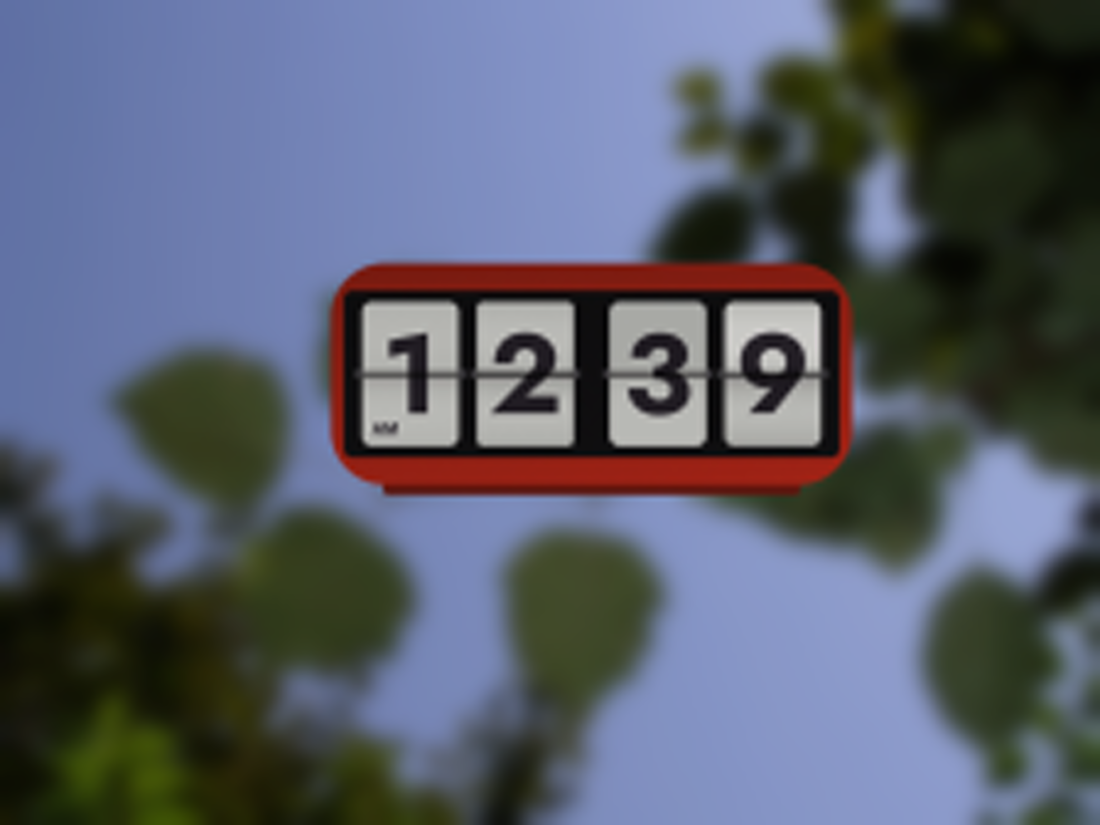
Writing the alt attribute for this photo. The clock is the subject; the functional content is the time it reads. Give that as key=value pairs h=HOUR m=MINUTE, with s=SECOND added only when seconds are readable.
h=12 m=39
